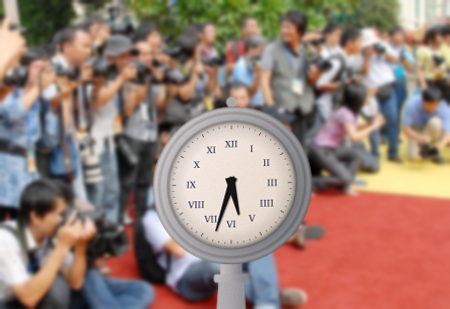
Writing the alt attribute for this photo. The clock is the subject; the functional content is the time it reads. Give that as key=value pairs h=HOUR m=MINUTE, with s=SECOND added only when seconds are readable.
h=5 m=33
